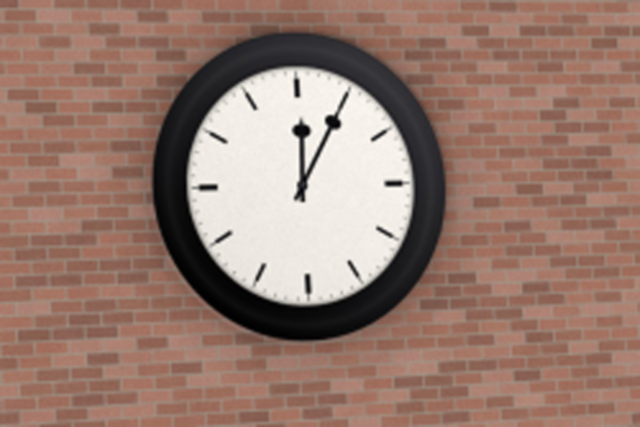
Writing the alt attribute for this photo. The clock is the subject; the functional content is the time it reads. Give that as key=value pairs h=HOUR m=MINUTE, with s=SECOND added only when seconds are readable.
h=12 m=5
